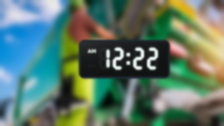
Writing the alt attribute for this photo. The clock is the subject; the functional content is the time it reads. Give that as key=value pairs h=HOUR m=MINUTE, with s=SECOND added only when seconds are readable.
h=12 m=22
